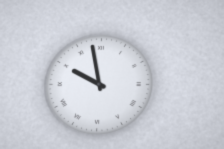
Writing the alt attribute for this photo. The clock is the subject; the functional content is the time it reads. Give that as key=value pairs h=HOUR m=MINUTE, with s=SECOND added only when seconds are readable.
h=9 m=58
